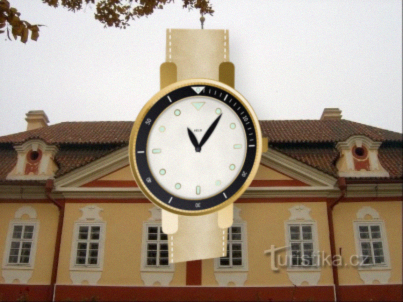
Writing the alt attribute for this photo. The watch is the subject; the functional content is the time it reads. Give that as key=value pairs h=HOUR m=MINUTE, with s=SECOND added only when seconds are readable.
h=11 m=6
